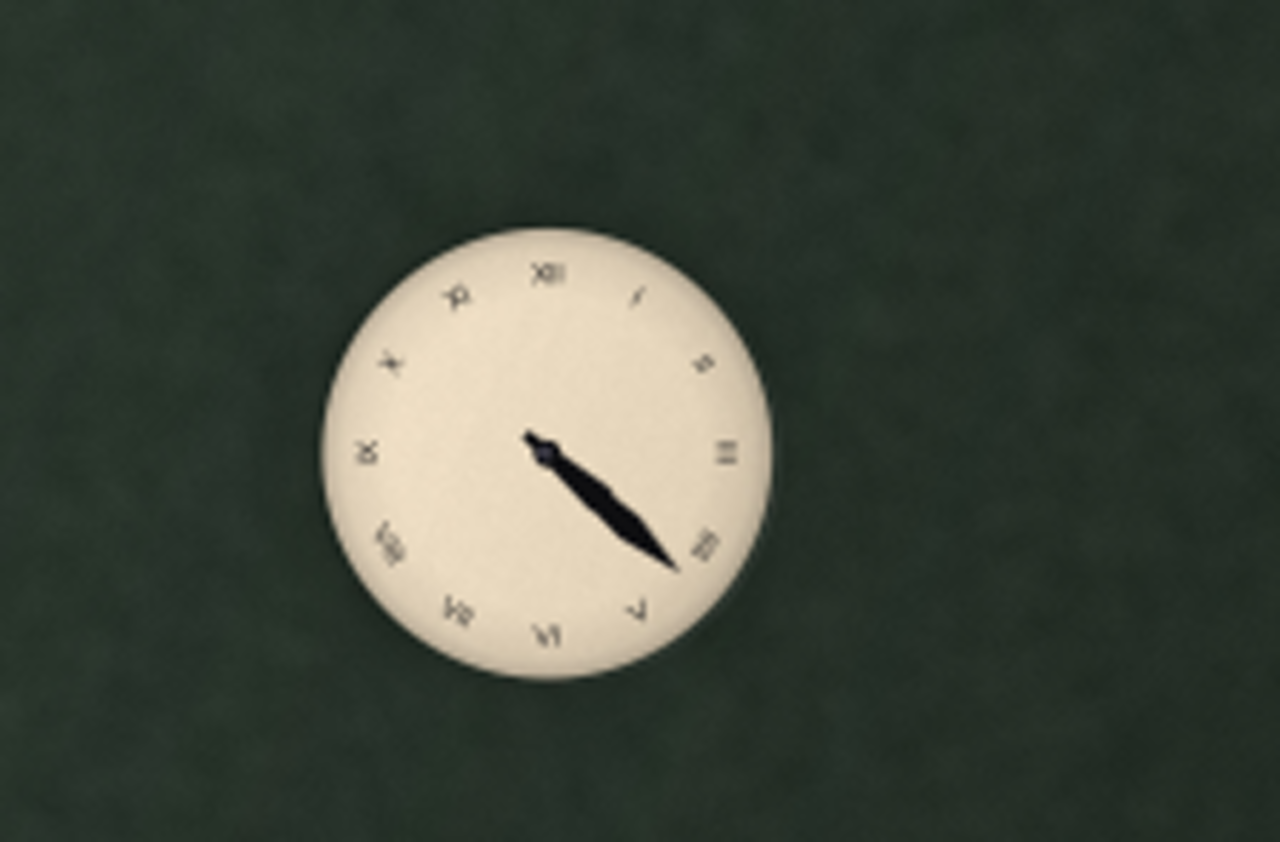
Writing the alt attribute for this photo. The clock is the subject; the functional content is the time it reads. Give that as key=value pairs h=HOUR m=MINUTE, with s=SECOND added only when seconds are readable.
h=4 m=22
